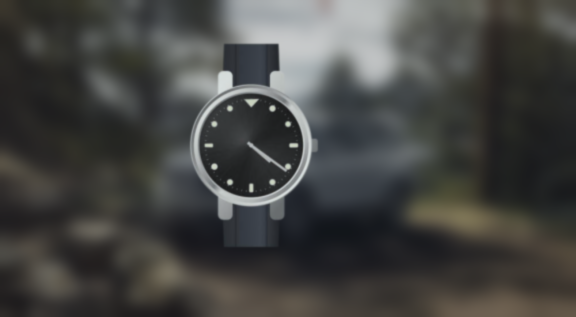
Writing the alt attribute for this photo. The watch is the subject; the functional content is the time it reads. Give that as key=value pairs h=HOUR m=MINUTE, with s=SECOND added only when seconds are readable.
h=4 m=21
